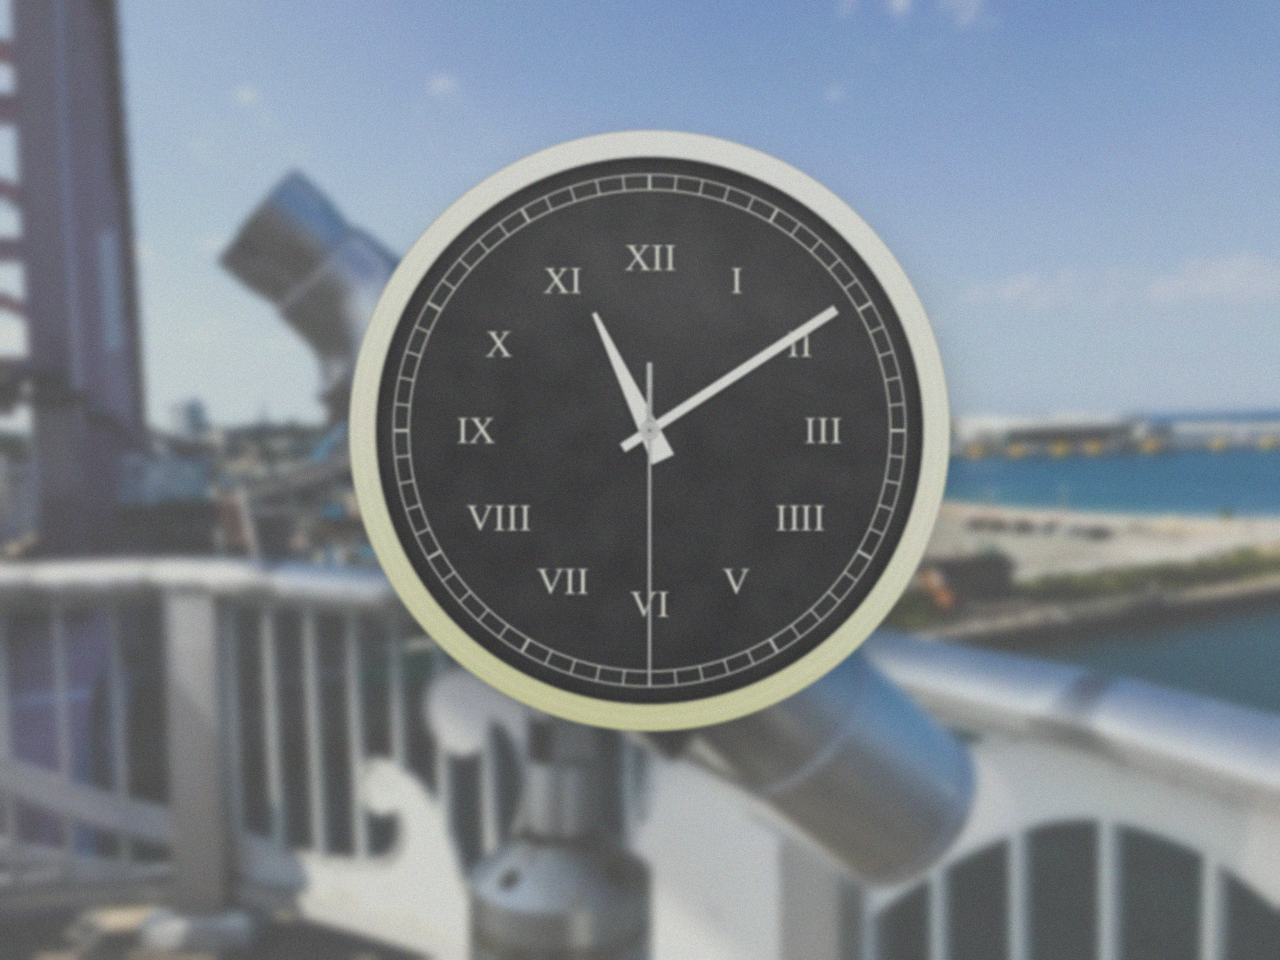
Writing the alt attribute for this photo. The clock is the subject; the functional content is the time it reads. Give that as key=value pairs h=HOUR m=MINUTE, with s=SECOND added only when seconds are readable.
h=11 m=9 s=30
